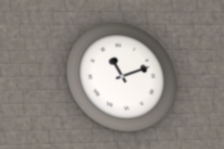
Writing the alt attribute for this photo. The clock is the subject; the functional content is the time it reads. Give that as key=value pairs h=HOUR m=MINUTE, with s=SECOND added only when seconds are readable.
h=11 m=12
